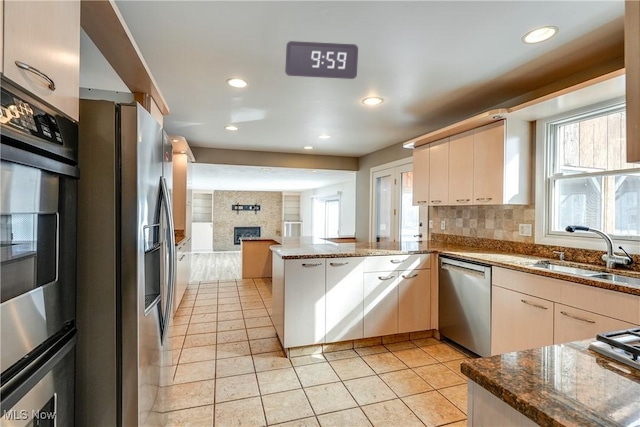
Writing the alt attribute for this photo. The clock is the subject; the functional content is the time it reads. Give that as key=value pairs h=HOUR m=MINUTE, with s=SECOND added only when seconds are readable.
h=9 m=59
